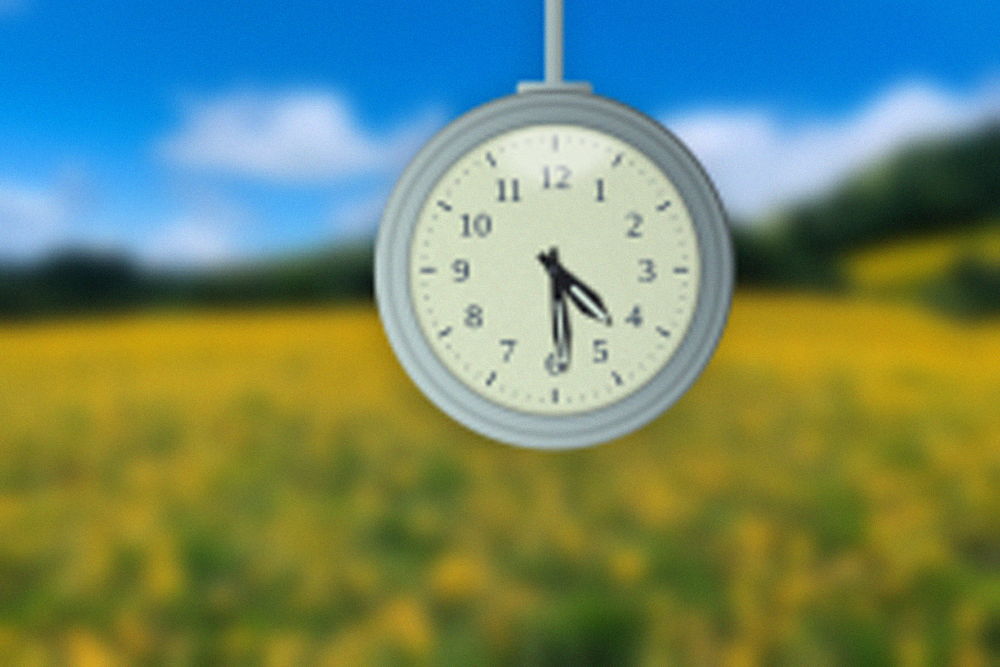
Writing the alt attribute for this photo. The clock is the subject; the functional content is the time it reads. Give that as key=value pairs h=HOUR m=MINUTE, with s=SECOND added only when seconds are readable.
h=4 m=29
